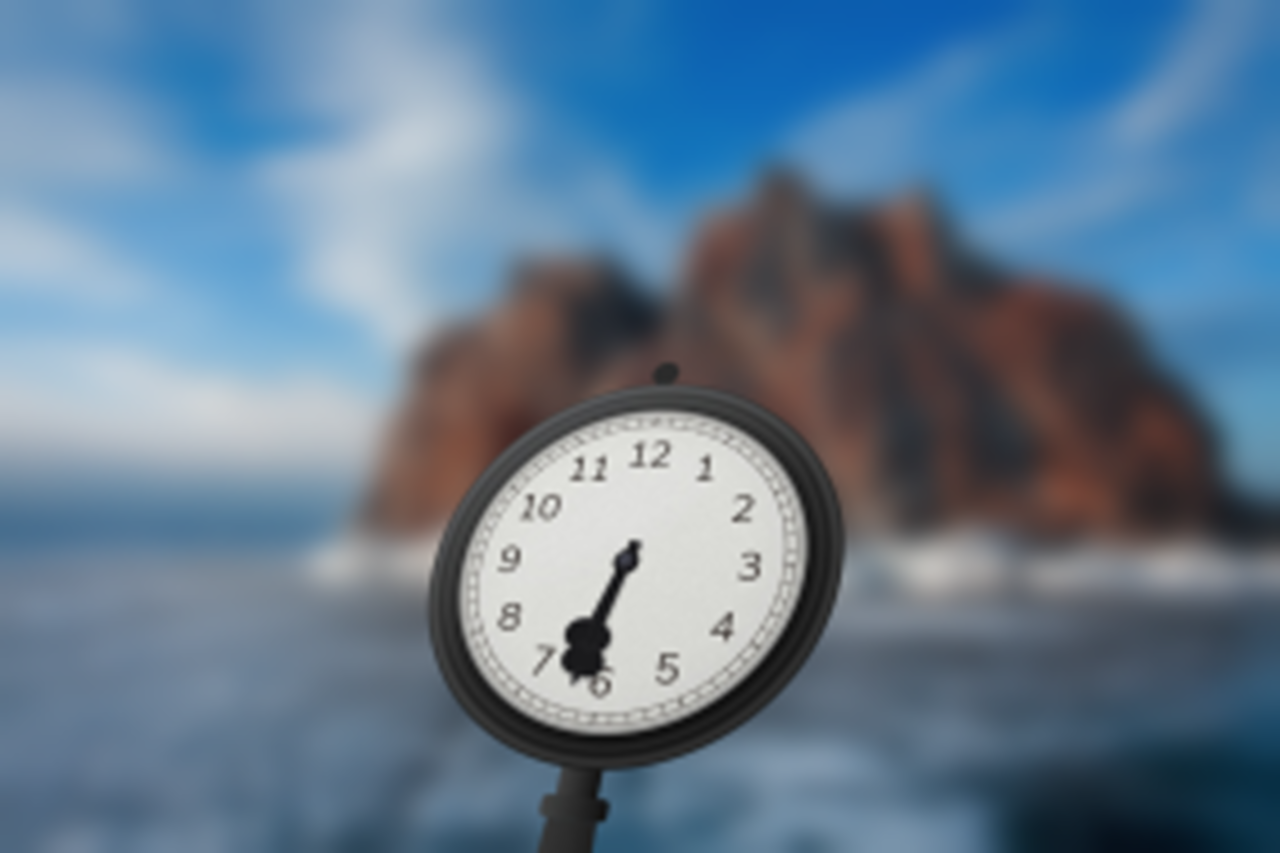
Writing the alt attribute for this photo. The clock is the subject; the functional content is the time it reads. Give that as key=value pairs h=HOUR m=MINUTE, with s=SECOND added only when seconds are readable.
h=6 m=32
